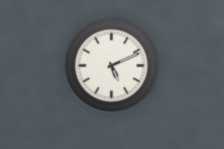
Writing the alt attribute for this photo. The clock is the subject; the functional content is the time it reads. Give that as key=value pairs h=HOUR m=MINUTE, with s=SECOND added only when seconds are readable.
h=5 m=11
